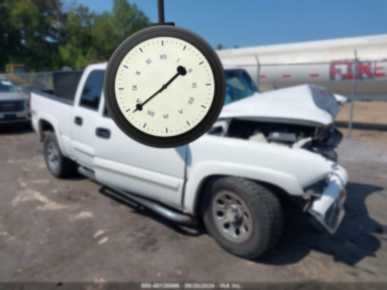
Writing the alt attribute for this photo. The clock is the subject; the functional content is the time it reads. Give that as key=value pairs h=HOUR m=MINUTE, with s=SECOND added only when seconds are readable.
h=1 m=39
